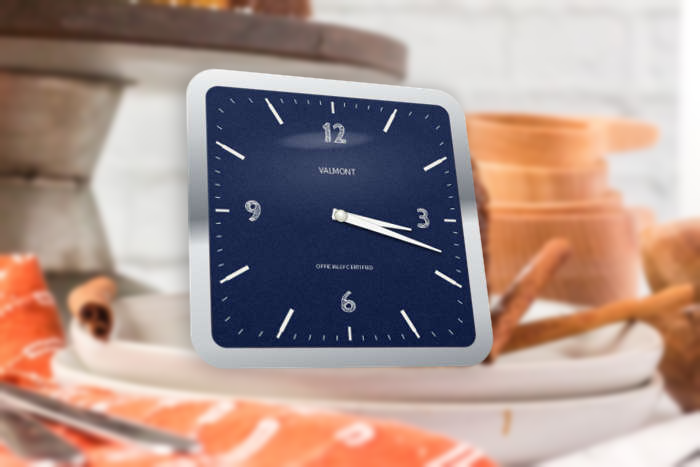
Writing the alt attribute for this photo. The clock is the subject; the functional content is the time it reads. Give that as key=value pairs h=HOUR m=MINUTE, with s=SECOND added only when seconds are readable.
h=3 m=18
